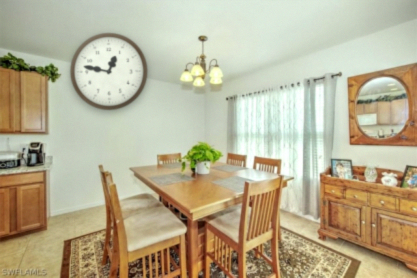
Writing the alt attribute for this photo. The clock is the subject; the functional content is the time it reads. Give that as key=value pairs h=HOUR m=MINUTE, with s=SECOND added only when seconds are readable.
h=12 m=47
